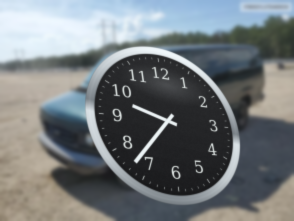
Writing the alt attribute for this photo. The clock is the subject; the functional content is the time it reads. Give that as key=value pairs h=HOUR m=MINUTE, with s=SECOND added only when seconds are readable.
h=9 m=37
